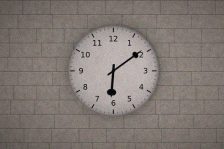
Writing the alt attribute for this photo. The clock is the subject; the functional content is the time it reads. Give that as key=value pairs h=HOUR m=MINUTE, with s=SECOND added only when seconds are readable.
h=6 m=9
